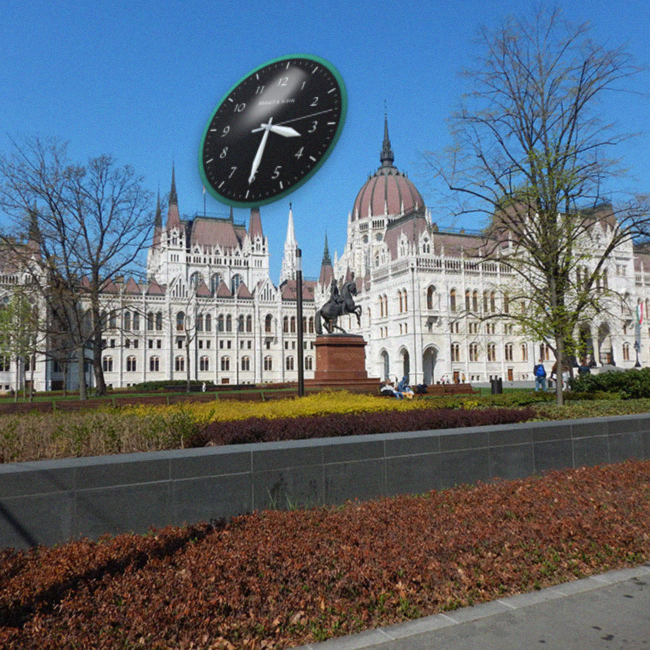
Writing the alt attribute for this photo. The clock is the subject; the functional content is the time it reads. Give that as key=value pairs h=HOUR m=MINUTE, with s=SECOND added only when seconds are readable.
h=3 m=30 s=13
